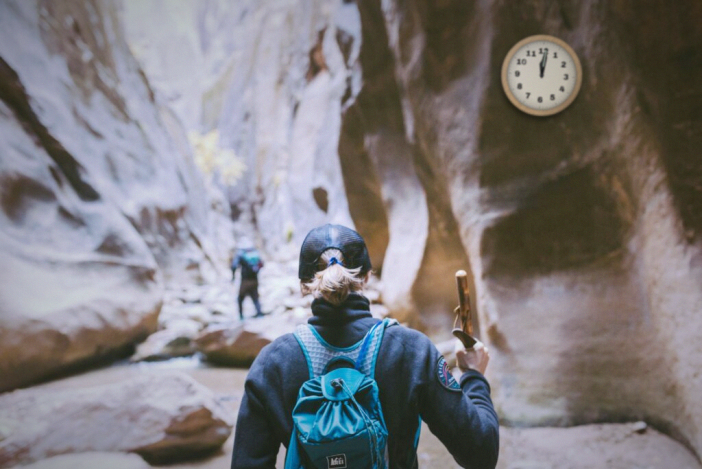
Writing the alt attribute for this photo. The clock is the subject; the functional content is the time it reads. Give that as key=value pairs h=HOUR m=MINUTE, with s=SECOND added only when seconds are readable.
h=12 m=1
